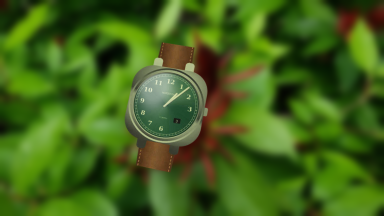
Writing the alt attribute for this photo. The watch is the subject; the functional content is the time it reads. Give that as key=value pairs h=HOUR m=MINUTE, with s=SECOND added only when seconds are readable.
h=1 m=7
